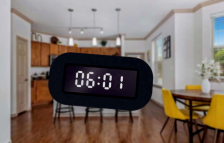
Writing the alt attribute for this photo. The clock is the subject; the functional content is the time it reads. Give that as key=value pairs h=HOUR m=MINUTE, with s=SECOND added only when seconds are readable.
h=6 m=1
